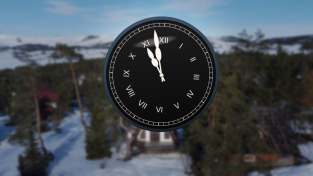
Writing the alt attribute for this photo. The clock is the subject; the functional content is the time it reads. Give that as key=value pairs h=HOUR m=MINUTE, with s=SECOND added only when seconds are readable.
h=10 m=58
